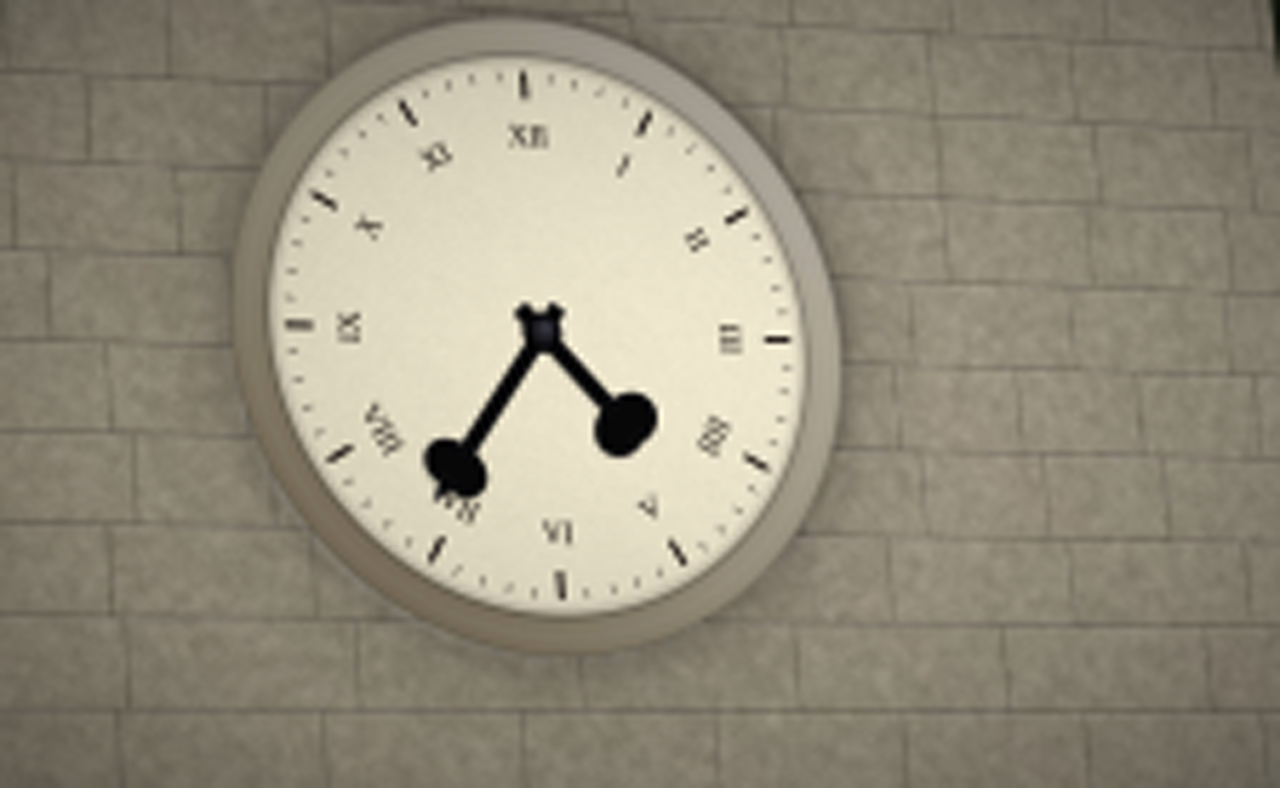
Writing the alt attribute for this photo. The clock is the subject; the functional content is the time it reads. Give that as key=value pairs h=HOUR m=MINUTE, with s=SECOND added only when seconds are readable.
h=4 m=36
